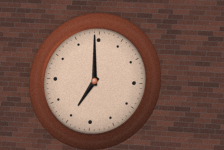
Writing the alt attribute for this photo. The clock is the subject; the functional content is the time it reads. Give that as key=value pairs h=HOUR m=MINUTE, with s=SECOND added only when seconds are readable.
h=6 m=59
